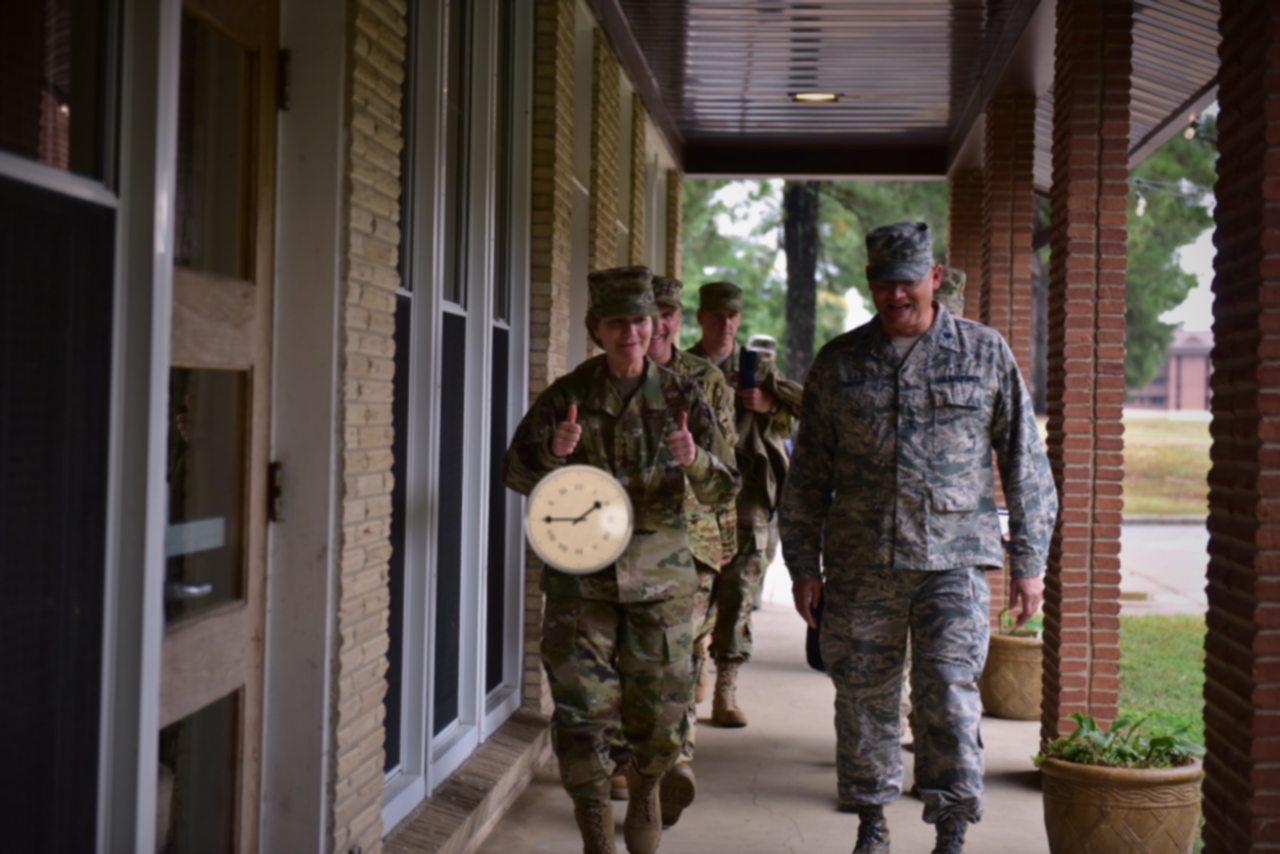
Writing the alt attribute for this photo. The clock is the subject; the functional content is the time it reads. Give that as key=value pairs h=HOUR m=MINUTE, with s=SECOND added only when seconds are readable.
h=1 m=45
